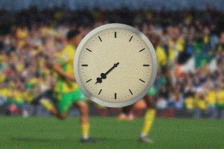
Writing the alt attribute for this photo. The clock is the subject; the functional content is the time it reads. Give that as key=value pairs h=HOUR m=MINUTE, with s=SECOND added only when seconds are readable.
h=7 m=38
